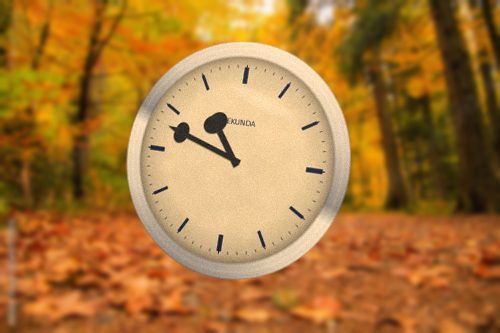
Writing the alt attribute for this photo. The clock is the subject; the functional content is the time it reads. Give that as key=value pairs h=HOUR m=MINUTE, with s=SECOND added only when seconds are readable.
h=10 m=48
